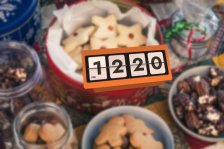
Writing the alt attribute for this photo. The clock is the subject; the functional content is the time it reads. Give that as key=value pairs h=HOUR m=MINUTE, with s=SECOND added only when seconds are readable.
h=12 m=20
